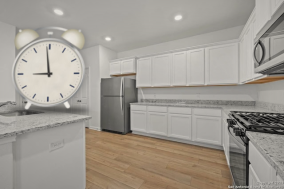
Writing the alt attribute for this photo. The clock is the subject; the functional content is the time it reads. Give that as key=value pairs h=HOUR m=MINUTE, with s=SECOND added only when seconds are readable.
h=8 m=59
